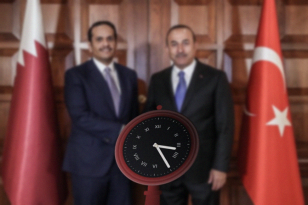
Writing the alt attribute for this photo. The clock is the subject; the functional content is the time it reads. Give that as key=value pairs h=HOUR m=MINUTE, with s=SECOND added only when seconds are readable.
h=3 m=25
